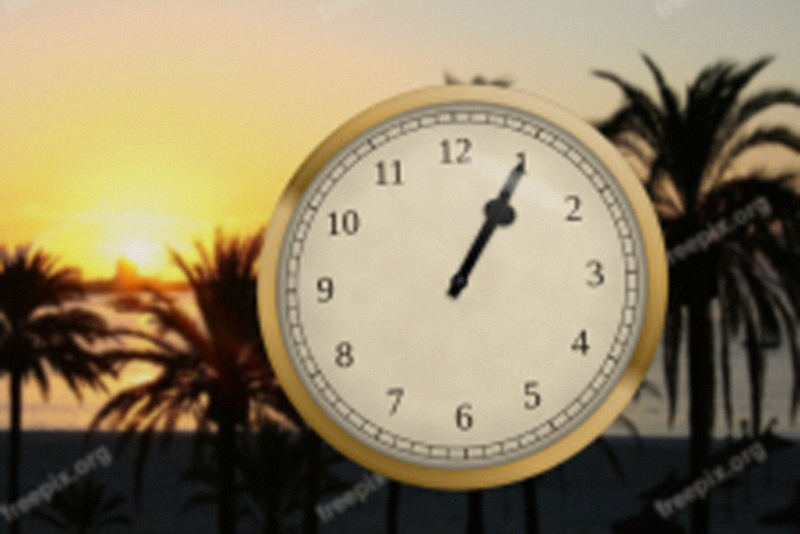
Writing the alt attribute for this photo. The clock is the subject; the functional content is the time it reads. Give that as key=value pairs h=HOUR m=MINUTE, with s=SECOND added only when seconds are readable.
h=1 m=5
